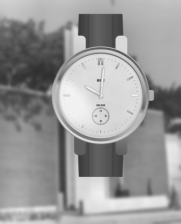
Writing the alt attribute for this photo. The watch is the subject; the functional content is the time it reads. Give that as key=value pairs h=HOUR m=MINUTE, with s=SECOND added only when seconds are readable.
h=10 m=1
